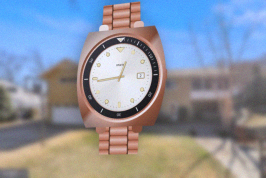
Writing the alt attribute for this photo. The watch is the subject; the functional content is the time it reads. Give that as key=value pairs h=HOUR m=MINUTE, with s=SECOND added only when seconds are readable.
h=12 m=44
